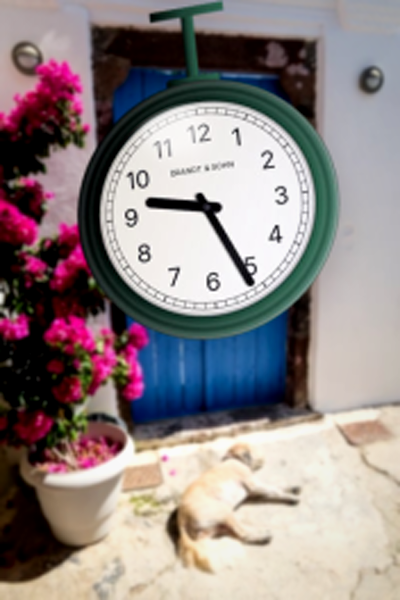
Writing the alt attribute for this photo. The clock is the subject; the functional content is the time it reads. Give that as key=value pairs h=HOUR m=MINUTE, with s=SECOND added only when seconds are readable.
h=9 m=26
